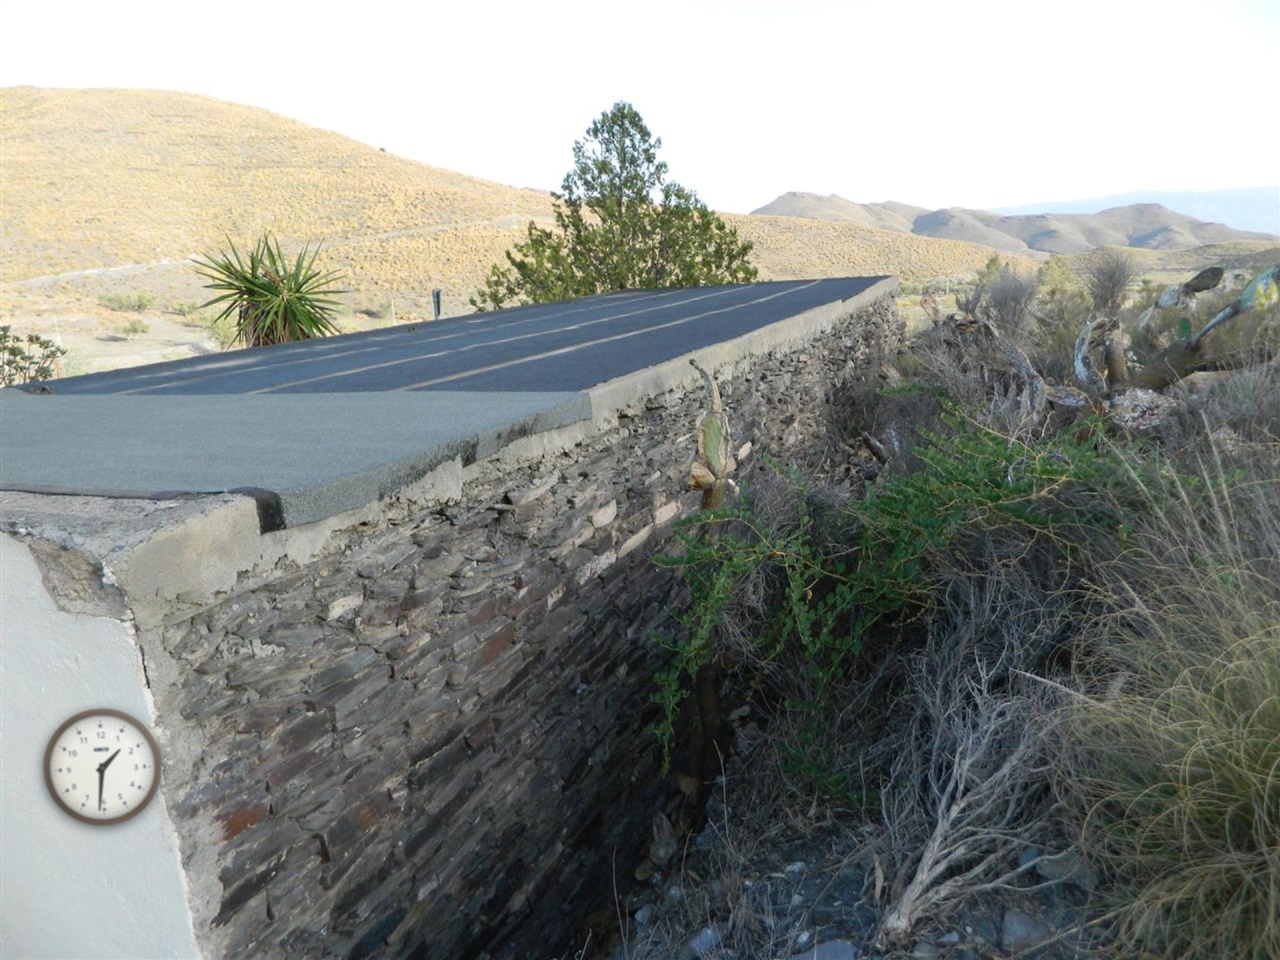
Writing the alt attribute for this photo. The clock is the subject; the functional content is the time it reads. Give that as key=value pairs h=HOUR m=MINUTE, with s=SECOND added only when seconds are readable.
h=1 m=31
